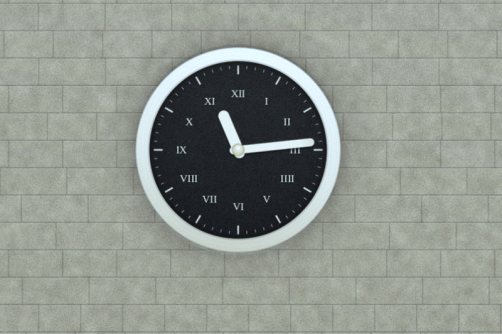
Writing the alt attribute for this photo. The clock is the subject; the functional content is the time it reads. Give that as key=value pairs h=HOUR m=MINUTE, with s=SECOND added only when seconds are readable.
h=11 m=14
